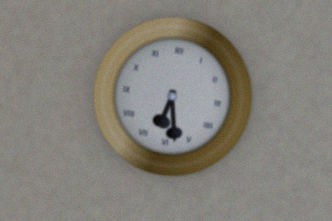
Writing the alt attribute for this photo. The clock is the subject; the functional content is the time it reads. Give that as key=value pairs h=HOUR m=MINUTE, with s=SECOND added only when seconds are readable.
h=6 m=28
